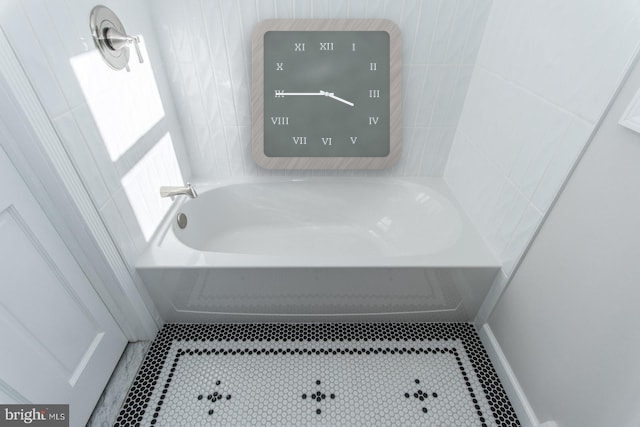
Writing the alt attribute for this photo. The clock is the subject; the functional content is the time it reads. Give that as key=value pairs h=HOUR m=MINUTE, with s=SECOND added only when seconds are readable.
h=3 m=45
